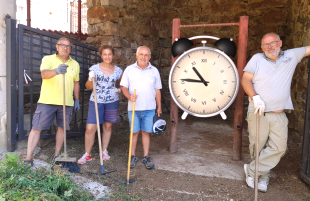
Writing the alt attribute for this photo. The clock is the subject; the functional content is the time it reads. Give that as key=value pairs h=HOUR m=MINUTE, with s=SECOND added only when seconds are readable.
h=10 m=46
